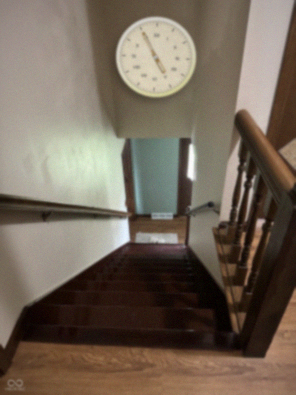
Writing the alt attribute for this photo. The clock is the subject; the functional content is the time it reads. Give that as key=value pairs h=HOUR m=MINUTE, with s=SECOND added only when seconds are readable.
h=4 m=55
